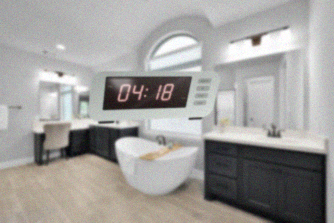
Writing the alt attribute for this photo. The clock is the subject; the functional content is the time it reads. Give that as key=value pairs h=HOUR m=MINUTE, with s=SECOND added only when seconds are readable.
h=4 m=18
